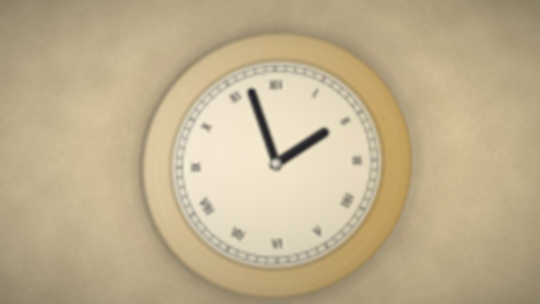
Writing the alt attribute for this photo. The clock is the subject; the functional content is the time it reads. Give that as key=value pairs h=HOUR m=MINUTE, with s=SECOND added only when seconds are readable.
h=1 m=57
